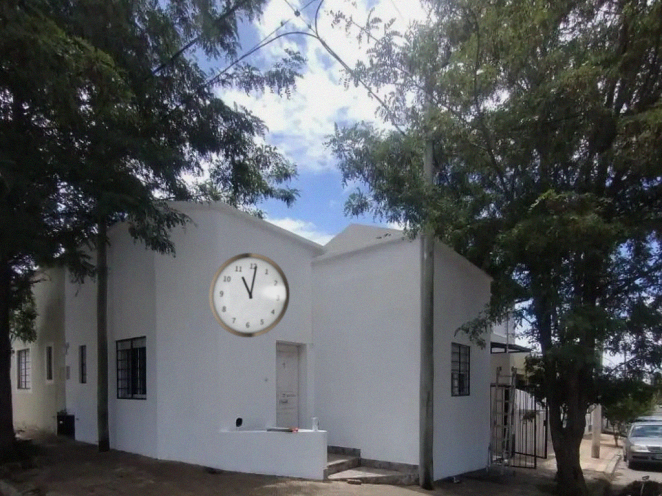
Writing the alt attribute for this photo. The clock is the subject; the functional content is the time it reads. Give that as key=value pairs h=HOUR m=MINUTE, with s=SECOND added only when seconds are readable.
h=11 m=1
